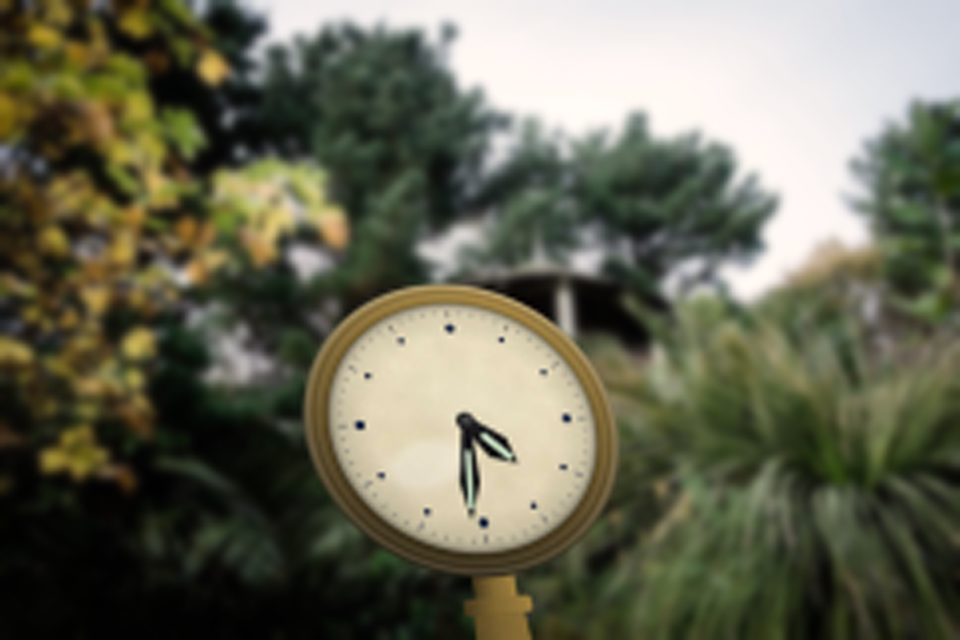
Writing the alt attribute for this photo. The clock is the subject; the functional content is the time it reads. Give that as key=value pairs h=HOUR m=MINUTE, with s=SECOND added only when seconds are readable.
h=4 m=31
